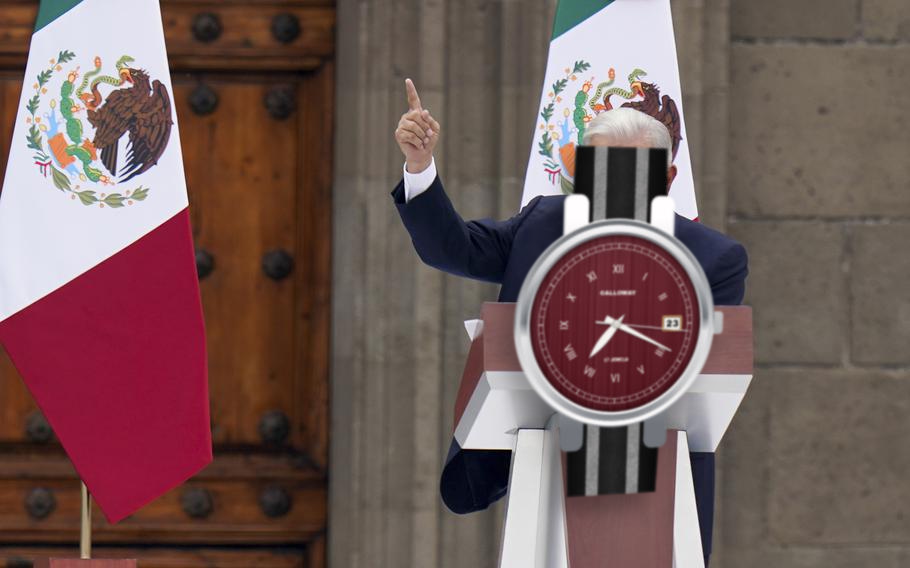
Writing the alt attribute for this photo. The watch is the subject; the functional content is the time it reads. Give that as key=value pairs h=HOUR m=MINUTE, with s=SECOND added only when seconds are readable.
h=7 m=19 s=16
